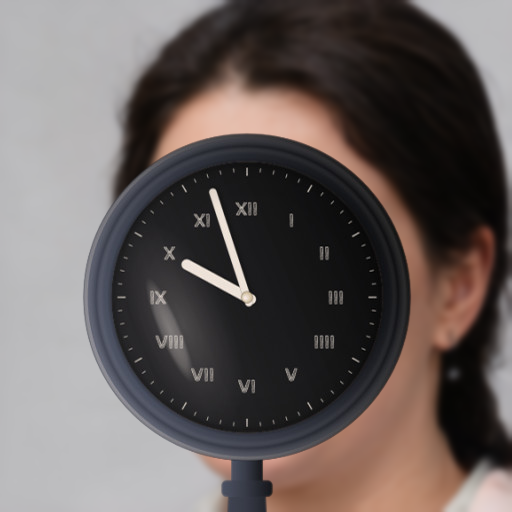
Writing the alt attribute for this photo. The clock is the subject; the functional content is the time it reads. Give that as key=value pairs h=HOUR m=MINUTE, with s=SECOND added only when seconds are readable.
h=9 m=57
